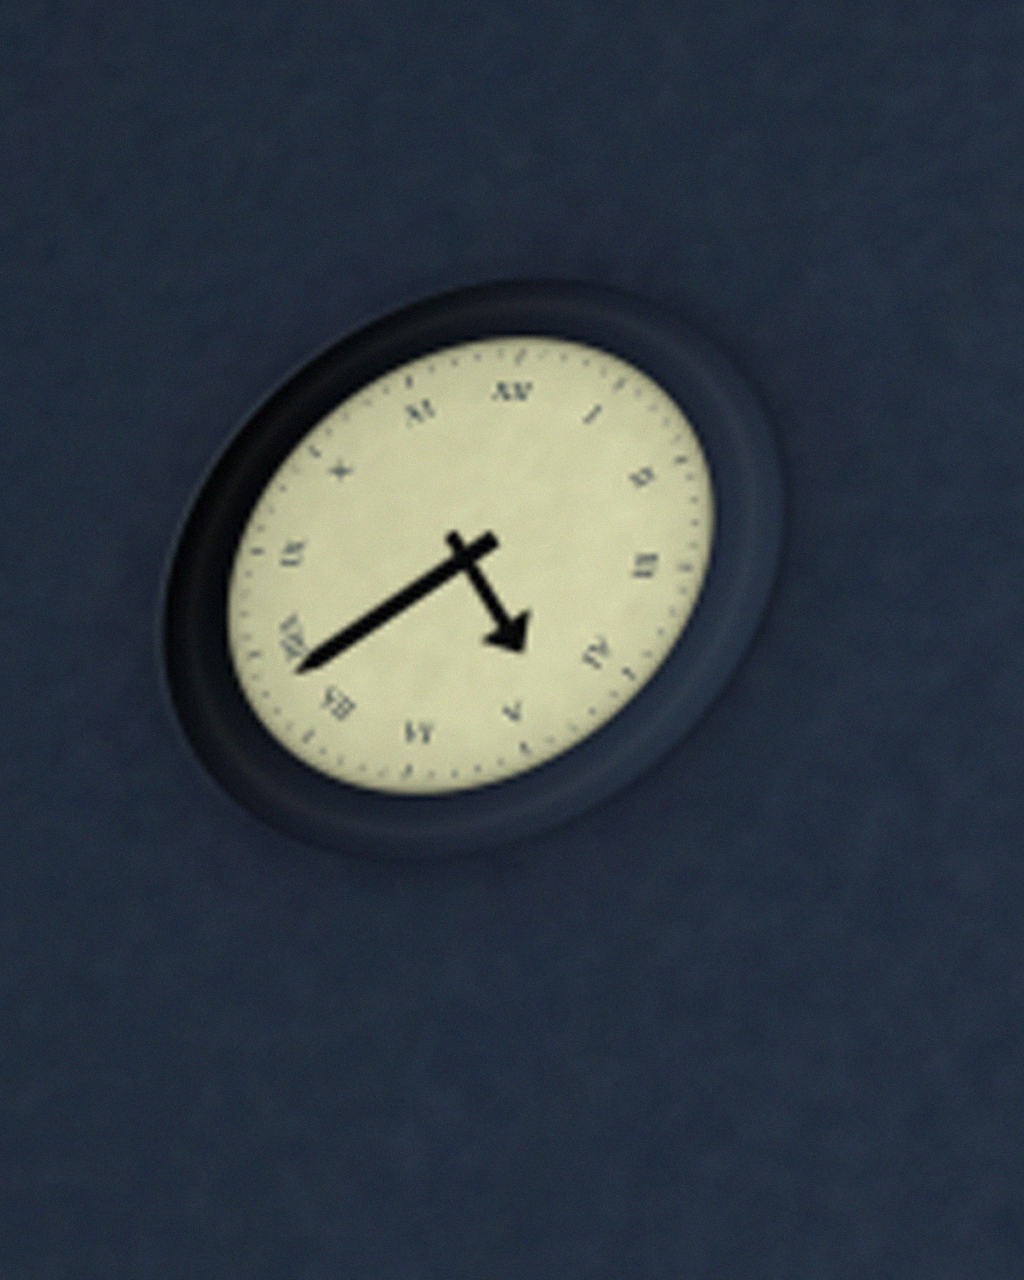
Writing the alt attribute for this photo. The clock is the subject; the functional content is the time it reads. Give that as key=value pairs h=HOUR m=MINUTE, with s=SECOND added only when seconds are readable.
h=4 m=38
